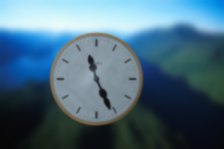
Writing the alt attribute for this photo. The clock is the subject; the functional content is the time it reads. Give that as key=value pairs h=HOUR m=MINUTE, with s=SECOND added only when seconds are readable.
h=11 m=26
